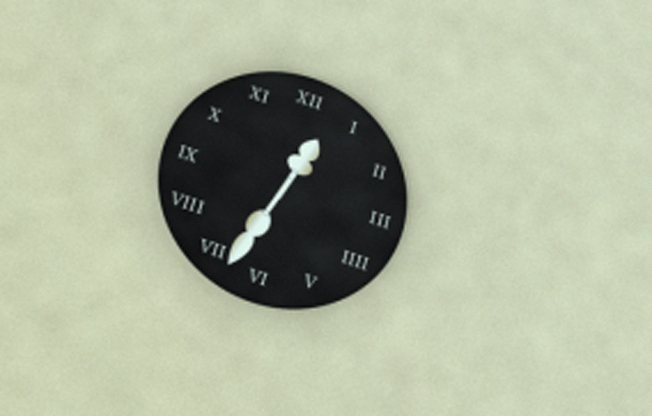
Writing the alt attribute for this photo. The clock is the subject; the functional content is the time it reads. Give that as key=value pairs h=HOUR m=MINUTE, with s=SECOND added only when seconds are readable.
h=12 m=33
